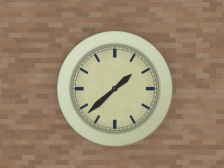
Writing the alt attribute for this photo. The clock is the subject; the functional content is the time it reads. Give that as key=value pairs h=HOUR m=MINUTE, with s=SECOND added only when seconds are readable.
h=1 m=38
